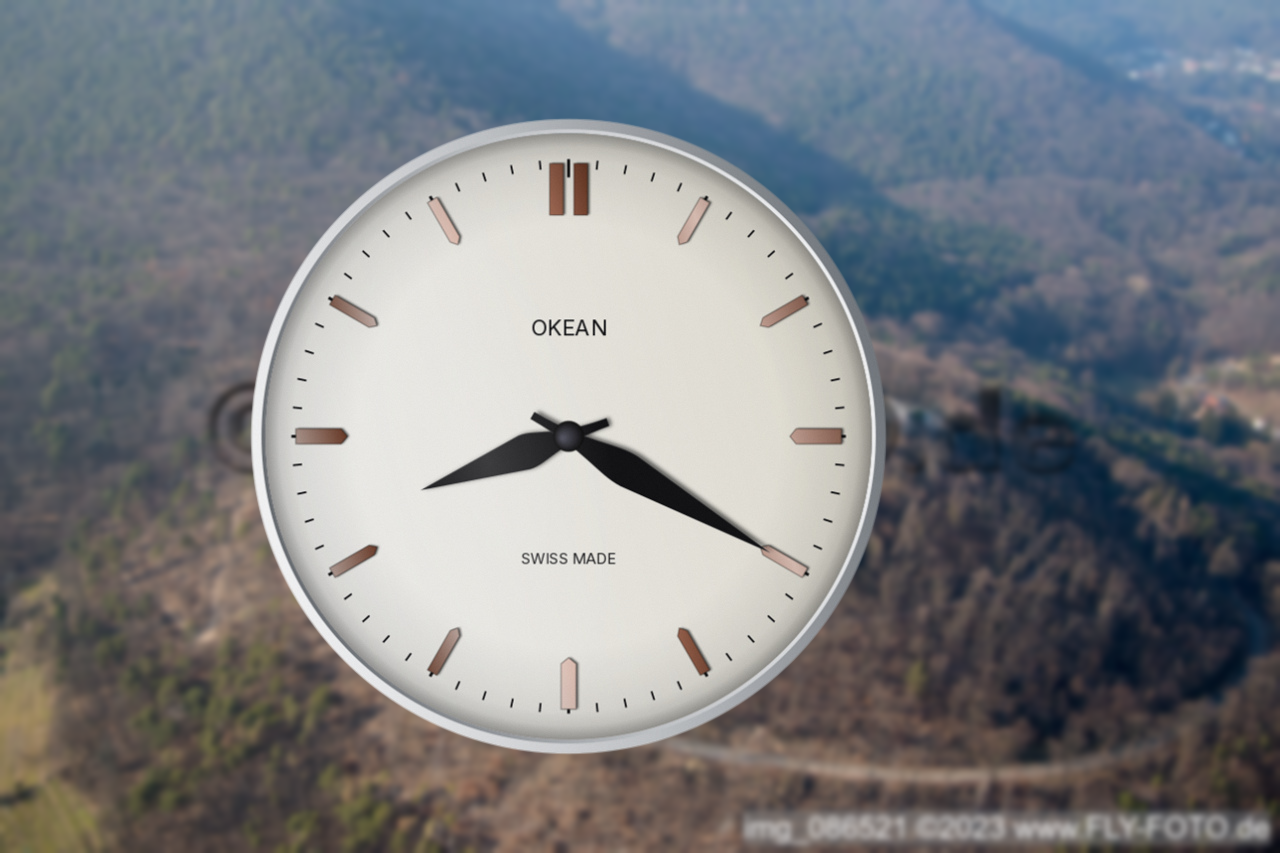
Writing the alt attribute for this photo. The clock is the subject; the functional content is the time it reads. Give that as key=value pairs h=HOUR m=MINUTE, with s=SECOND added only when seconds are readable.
h=8 m=20
